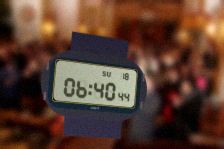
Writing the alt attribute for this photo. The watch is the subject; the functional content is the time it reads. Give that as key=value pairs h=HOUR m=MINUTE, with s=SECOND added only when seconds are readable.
h=6 m=40 s=44
